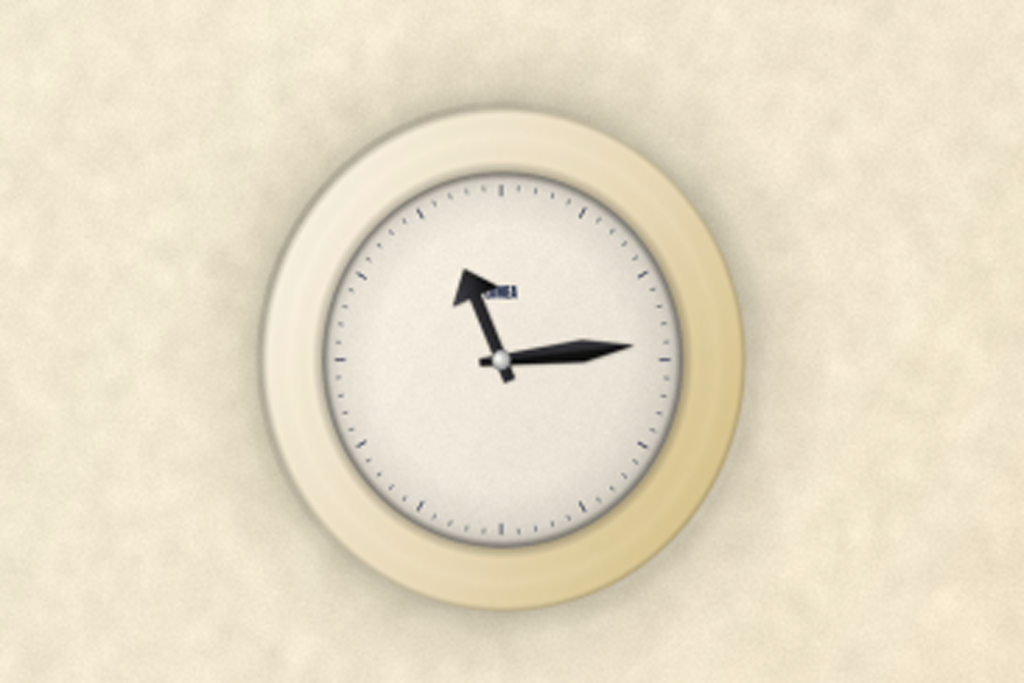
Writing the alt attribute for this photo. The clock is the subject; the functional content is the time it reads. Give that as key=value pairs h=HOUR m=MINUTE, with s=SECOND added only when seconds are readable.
h=11 m=14
